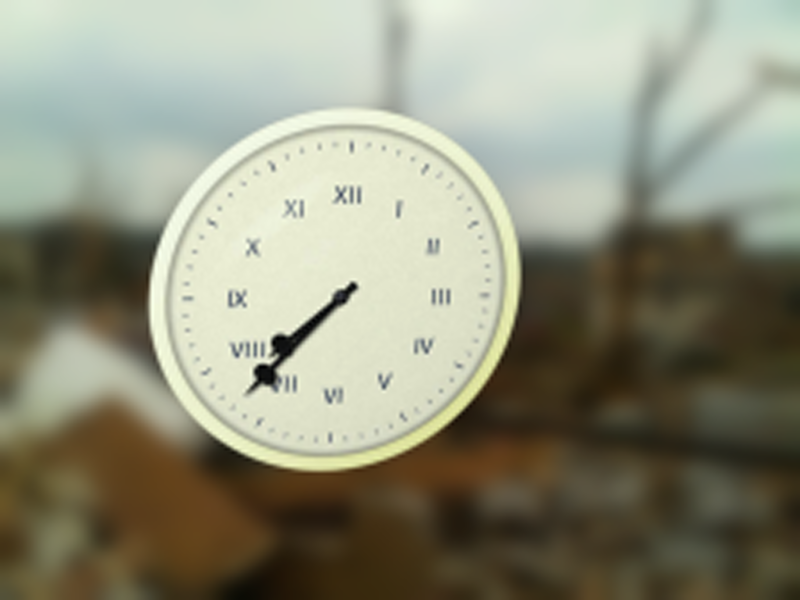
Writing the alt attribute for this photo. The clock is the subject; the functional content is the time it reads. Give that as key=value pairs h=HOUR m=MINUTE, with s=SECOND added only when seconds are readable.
h=7 m=37
